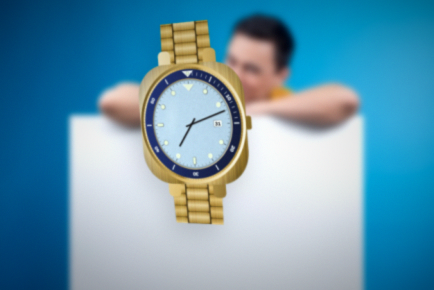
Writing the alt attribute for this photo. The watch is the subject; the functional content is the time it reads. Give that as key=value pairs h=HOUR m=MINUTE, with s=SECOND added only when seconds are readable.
h=7 m=12
